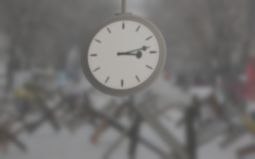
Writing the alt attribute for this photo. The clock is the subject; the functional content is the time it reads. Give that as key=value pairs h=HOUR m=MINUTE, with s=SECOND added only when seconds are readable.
h=3 m=13
